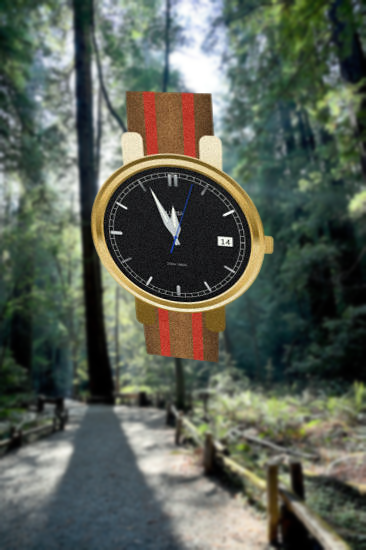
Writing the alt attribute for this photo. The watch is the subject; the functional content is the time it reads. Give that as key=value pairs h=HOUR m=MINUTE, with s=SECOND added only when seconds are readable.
h=11 m=56 s=3
